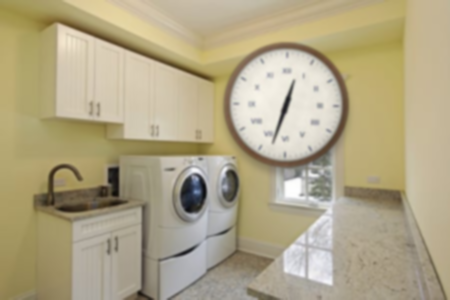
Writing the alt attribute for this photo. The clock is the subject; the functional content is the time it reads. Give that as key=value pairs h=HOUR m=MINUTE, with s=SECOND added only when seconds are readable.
h=12 m=33
